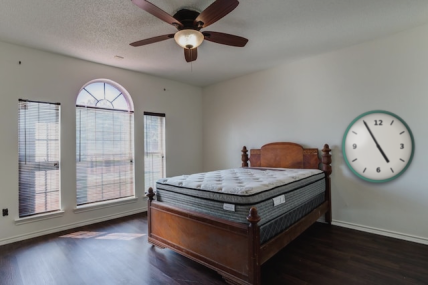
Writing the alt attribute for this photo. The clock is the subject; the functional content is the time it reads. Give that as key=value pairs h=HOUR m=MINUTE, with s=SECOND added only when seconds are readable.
h=4 m=55
